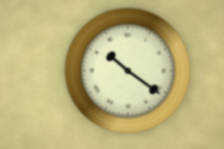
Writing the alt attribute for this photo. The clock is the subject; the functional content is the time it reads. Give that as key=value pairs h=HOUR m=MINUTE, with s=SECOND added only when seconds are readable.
h=10 m=21
